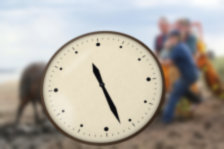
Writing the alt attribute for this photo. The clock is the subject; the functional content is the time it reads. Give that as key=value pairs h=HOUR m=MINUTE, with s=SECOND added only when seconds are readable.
h=11 m=27
